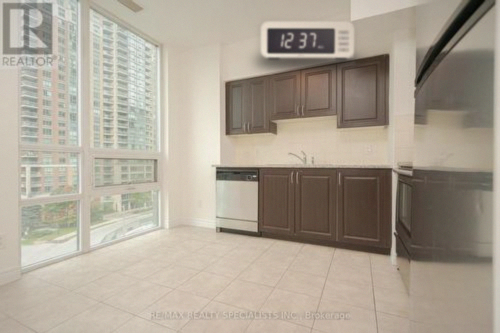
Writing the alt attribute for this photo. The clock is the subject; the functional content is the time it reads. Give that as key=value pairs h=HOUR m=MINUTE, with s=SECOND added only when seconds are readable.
h=12 m=37
